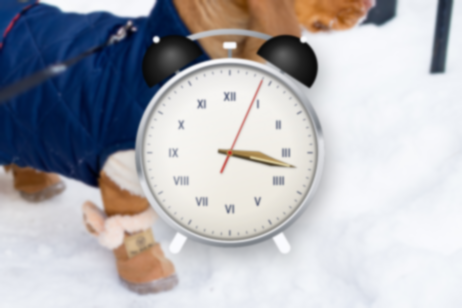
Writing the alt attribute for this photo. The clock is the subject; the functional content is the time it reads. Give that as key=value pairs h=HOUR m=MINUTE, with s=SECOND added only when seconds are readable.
h=3 m=17 s=4
